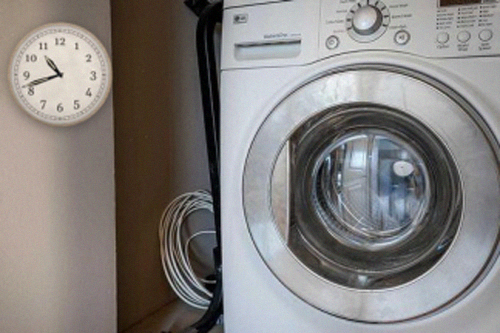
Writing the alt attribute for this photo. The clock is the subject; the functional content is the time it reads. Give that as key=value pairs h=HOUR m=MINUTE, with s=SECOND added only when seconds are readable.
h=10 m=42
